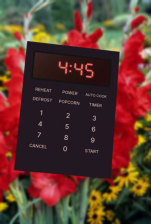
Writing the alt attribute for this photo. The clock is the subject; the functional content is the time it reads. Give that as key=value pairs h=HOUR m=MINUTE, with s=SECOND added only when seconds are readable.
h=4 m=45
